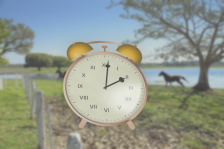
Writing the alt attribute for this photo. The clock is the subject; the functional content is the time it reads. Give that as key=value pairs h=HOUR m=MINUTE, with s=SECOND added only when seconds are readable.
h=2 m=1
